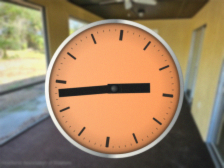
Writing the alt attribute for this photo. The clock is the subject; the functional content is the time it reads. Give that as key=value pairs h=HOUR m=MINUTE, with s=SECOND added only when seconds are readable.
h=2 m=43
